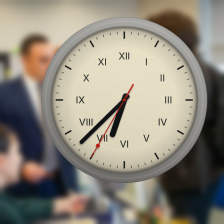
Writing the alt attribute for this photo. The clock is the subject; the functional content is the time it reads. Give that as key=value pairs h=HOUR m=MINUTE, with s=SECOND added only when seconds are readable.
h=6 m=37 s=35
